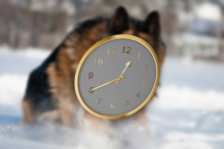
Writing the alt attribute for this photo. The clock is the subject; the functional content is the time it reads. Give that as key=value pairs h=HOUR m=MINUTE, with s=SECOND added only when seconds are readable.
h=12 m=40
